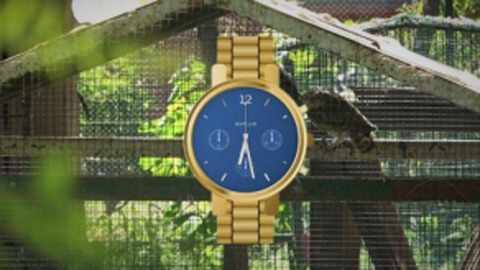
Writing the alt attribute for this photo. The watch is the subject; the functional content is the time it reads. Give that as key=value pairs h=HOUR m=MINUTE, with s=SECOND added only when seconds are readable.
h=6 m=28
